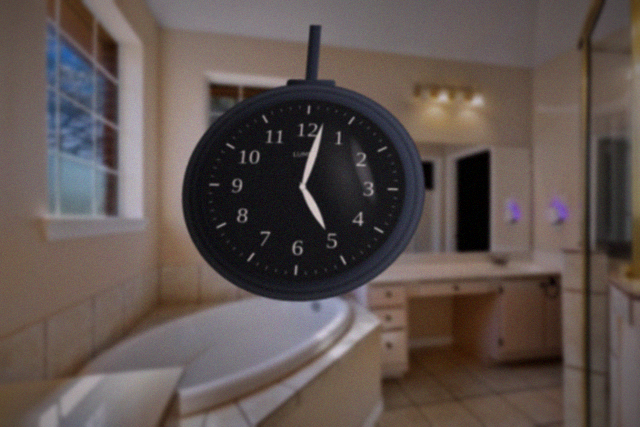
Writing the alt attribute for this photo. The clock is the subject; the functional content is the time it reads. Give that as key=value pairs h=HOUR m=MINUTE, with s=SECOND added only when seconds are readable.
h=5 m=2
